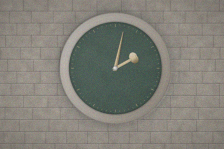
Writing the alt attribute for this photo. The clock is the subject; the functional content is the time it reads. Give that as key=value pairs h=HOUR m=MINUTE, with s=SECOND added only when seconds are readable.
h=2 m=2
